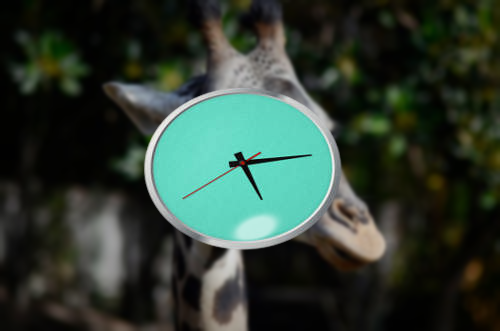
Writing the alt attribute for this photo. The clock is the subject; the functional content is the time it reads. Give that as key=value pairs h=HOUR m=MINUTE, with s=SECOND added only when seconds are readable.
h=5 m=13 s=39
